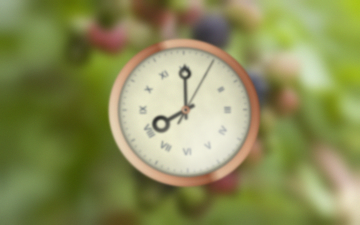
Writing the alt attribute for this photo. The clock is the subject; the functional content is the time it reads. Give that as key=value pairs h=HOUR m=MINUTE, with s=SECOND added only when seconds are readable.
h=8 m=0 s=5
